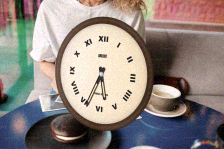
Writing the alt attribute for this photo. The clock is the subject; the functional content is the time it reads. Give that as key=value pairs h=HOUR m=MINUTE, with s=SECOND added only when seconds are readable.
h=5 m=34
